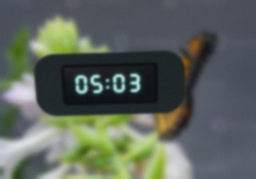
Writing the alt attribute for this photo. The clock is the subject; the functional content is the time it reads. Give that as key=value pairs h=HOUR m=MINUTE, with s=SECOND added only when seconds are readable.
h=5 m=3
